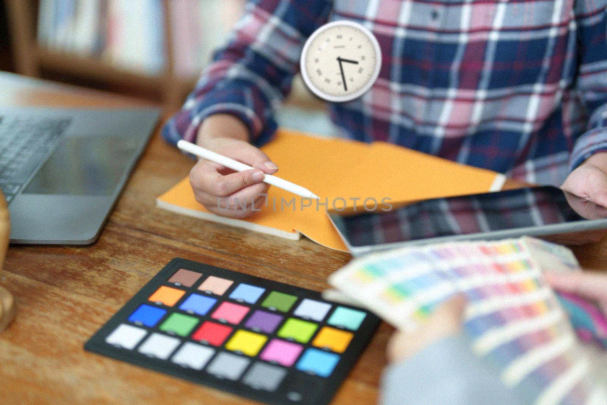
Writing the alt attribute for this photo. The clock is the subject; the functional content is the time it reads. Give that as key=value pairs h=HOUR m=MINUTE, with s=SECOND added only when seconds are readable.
h=3 m=28
